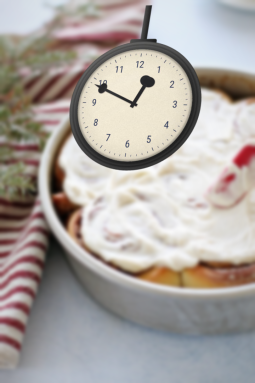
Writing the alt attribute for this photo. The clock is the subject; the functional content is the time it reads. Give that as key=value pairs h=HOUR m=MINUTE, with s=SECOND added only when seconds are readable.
h=12 m=49
